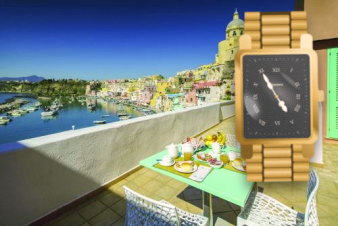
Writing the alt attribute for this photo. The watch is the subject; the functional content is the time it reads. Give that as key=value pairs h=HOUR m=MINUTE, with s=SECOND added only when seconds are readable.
h=4 m=55
